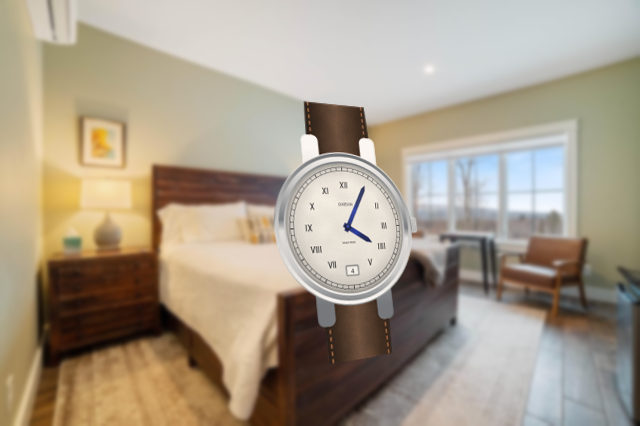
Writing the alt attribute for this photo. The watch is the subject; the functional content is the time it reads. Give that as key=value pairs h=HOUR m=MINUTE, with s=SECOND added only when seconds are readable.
h=4 m=5
